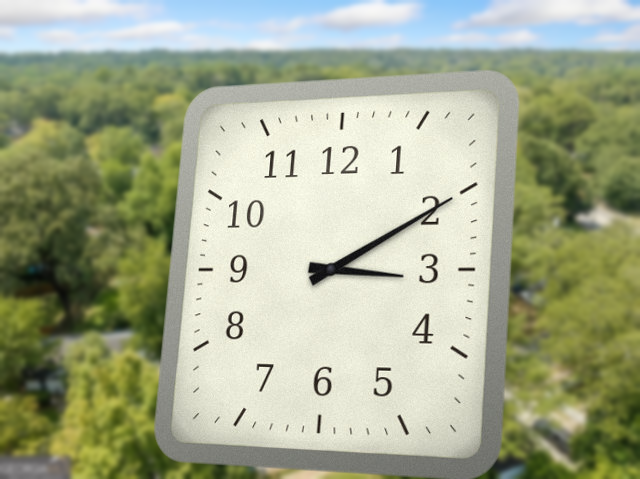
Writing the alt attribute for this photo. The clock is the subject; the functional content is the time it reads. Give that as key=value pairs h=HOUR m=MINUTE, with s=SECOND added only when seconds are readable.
h=3 m=10
